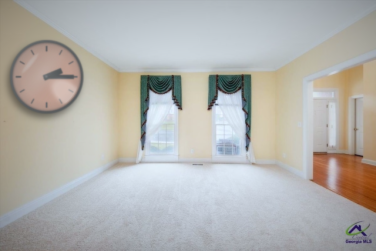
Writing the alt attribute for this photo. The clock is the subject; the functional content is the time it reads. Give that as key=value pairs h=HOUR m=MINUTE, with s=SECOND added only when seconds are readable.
h=2 m=15
